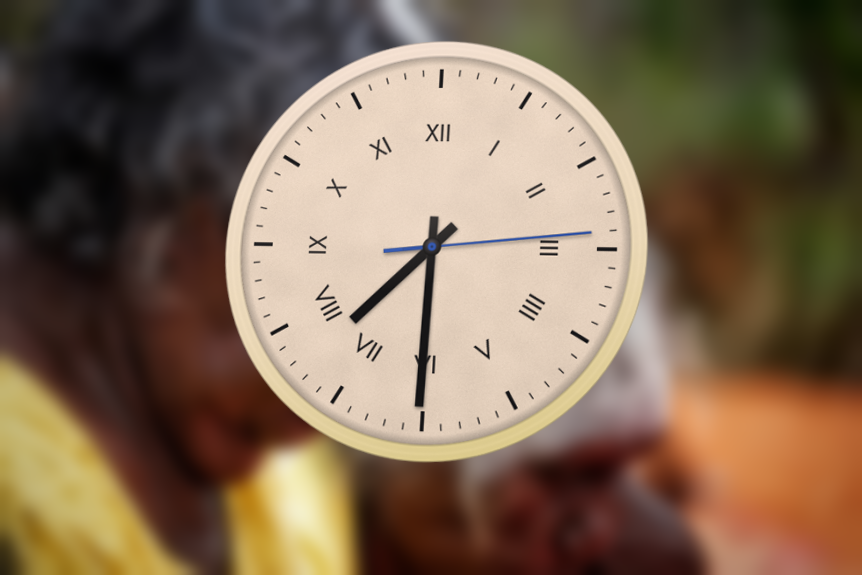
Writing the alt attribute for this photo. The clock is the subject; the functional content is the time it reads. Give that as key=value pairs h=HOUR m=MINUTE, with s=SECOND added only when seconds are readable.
h=7 m=30 s=14
